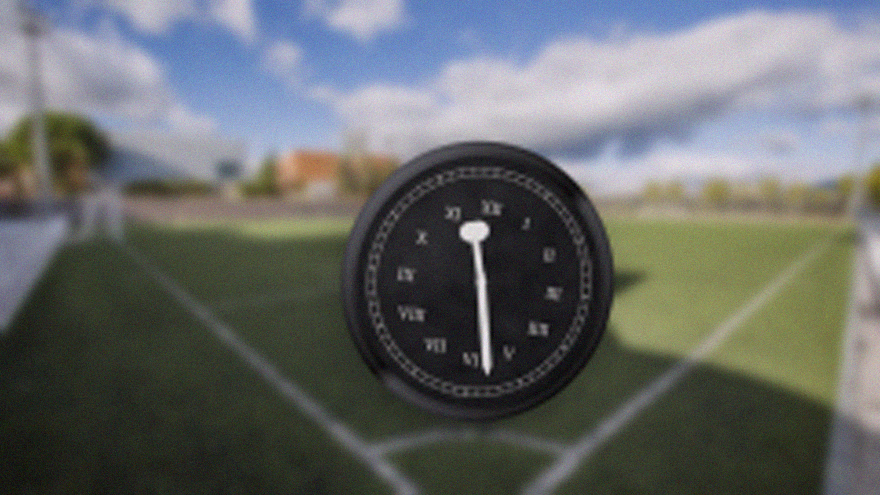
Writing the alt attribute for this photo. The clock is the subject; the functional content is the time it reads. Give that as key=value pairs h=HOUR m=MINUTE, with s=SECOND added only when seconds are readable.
h=11 m=28
